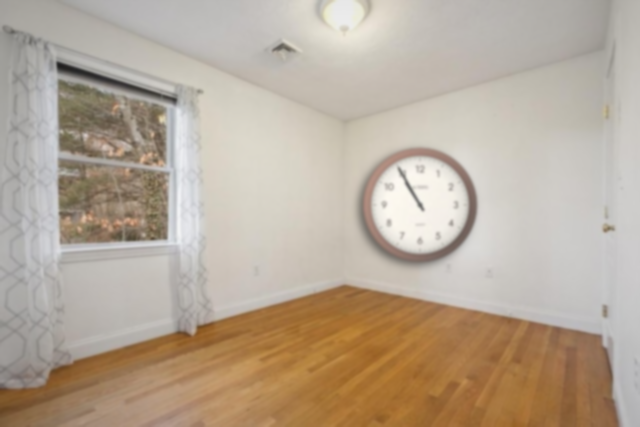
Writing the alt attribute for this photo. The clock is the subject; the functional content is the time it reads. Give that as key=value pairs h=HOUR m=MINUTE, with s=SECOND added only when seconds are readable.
h=10 m=55
